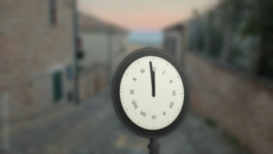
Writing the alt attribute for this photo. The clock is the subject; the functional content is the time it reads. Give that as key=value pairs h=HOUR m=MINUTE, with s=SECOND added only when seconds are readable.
h=11 m=59
